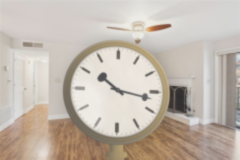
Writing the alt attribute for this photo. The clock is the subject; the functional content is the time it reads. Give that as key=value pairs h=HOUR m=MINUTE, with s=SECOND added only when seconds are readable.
h=10 m=17
